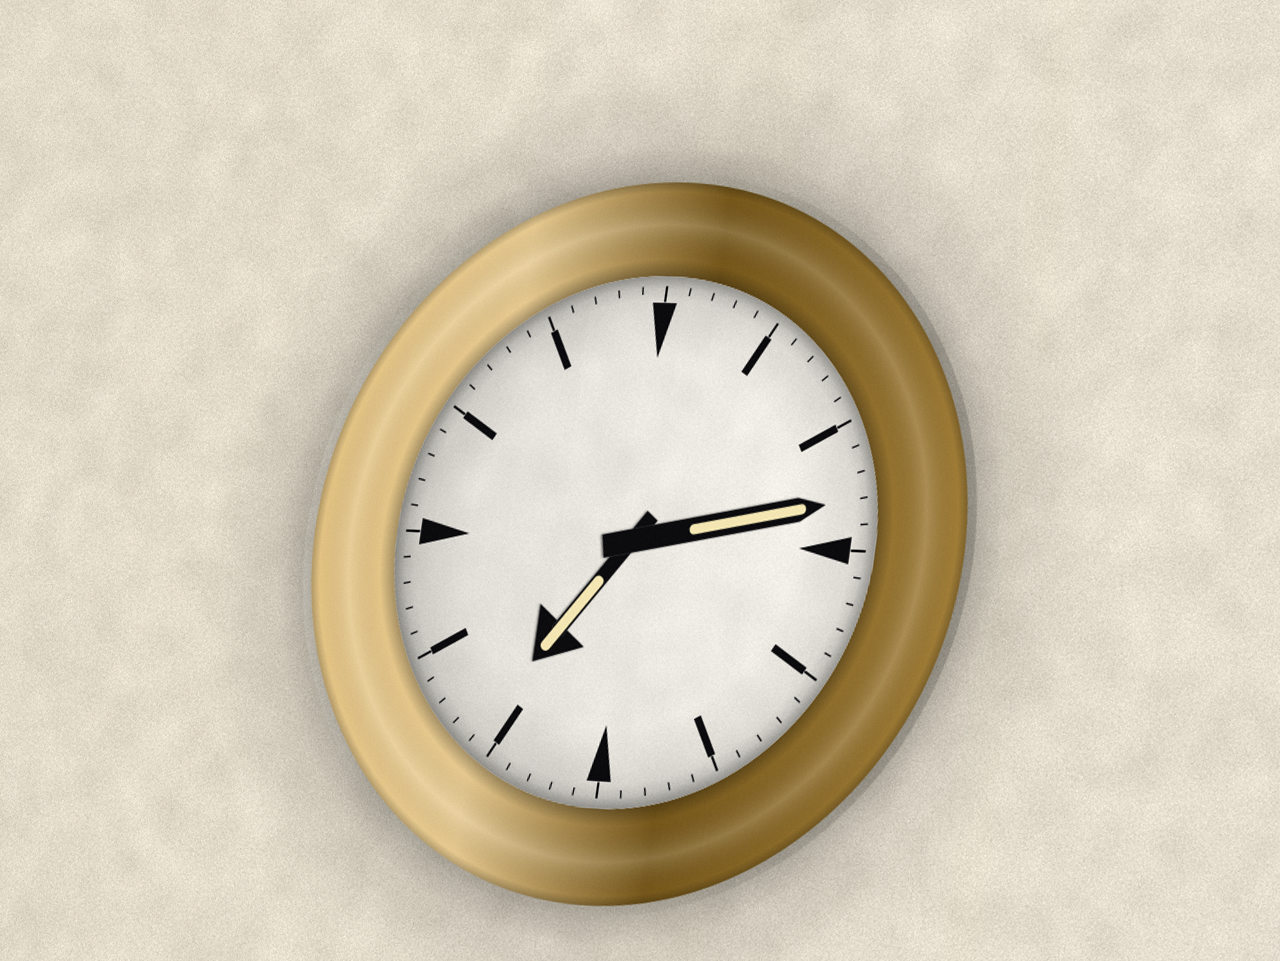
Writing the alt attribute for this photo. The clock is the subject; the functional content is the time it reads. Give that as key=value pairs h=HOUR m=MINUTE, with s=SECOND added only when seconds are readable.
h=7 m=13
